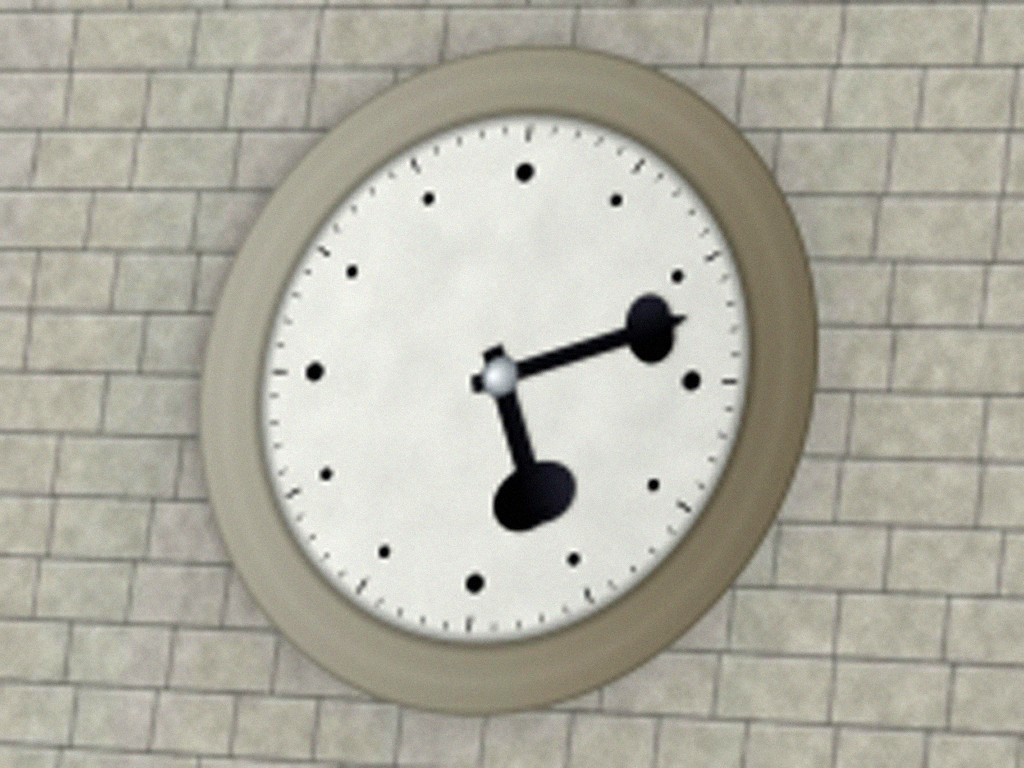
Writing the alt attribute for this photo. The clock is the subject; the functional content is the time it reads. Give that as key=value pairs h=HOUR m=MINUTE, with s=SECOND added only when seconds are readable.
h=5 m=12
